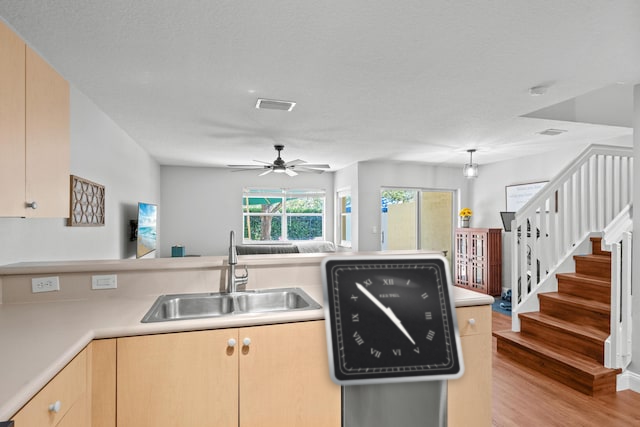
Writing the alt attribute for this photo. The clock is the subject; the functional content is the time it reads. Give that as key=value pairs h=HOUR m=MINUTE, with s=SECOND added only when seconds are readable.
h=4 m=53
